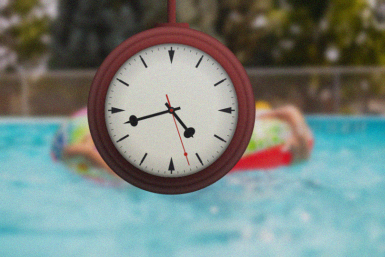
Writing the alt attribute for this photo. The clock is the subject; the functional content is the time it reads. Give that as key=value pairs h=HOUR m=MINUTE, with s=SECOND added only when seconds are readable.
h=4 m=42 s=27
